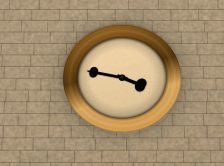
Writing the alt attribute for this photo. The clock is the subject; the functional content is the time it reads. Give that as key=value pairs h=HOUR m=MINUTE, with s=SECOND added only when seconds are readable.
h=3 m=47
